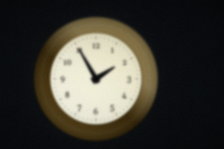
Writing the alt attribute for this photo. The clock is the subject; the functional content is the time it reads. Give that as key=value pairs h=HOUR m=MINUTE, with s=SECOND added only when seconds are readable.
h=1 m=55
